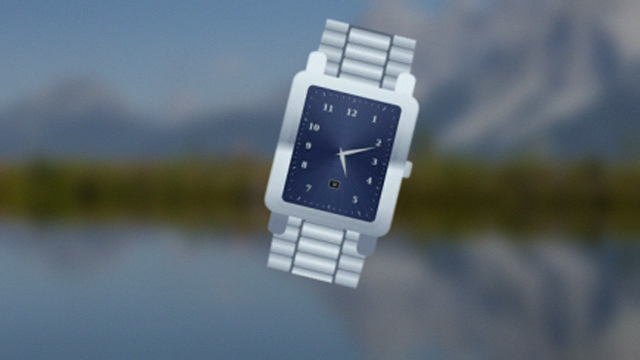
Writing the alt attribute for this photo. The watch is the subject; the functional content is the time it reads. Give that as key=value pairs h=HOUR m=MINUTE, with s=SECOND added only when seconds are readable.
h=5 m=11
